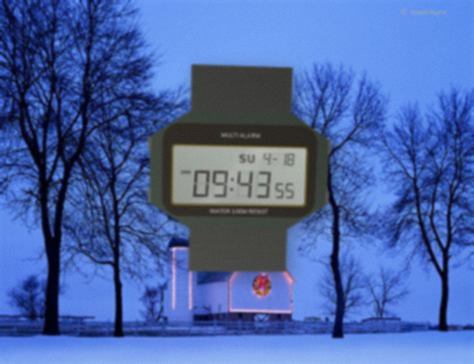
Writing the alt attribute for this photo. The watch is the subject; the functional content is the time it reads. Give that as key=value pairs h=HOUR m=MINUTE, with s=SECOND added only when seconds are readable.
h=9 m=43 s=55
